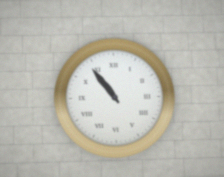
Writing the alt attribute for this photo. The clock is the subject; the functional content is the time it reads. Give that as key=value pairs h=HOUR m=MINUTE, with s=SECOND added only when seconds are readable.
h=10 m=54
